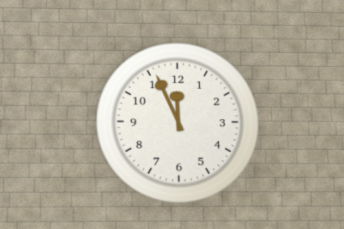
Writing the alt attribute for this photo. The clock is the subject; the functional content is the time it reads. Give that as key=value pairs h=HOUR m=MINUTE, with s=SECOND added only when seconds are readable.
h=11 m=56
